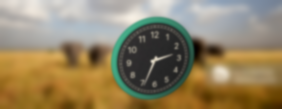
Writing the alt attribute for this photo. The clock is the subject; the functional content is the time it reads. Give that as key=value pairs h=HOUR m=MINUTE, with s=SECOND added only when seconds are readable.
h=2 m=34
